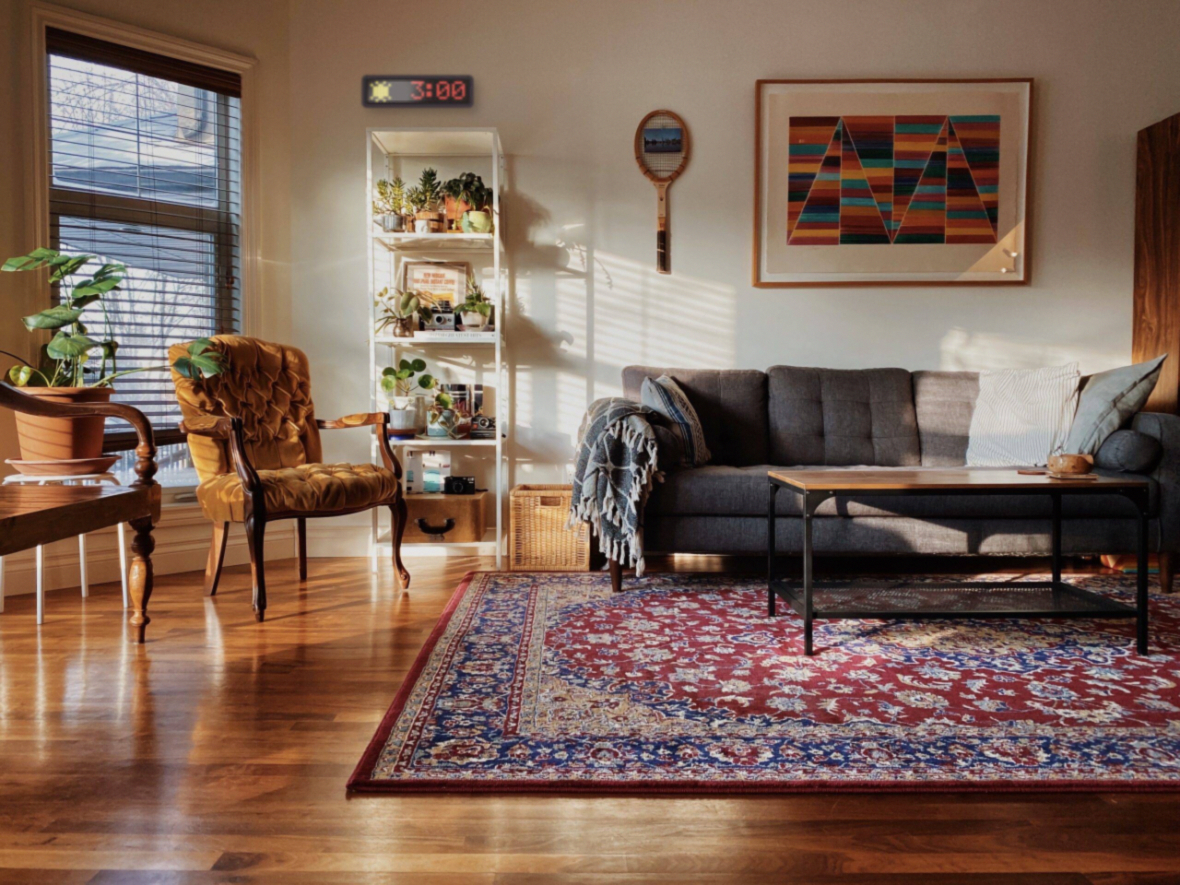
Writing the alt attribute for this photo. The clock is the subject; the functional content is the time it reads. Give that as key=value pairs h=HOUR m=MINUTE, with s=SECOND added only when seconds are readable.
h=3 m=0
